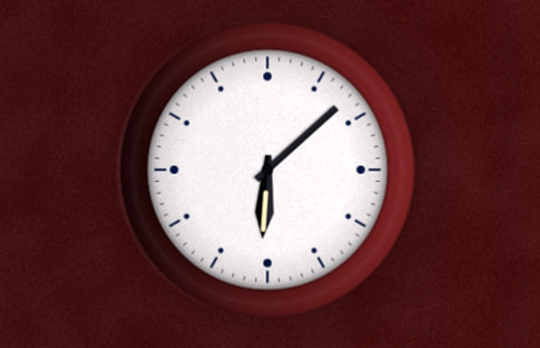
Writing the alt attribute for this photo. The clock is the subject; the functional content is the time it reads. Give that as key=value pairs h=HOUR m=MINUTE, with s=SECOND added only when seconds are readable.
h=6 m=8
